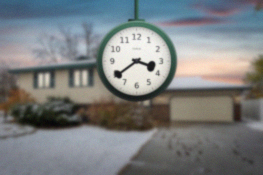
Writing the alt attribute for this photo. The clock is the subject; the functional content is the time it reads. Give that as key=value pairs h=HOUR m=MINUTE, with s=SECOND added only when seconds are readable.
h=3 m=39
